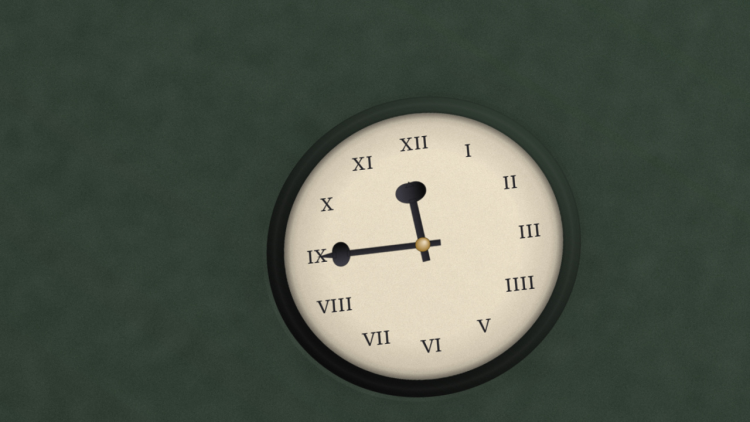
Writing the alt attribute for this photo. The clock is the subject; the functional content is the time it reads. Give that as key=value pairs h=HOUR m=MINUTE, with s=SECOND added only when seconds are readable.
h=11 m=45
